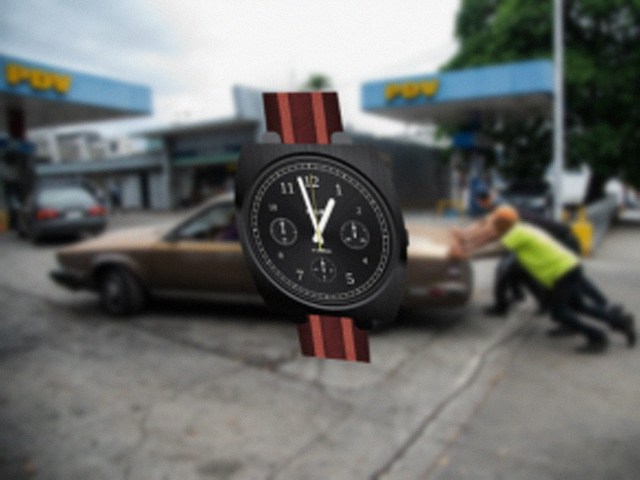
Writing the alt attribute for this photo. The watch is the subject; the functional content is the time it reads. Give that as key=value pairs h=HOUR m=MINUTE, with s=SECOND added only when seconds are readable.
h=12 m=58
